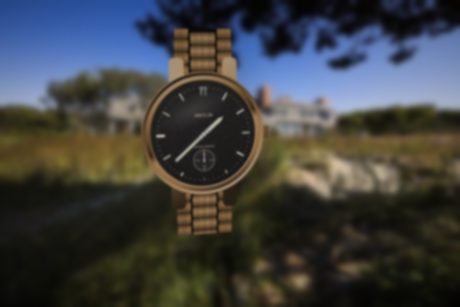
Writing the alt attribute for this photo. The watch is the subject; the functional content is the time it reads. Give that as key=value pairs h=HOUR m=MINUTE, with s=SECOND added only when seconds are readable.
h=1 m=38
